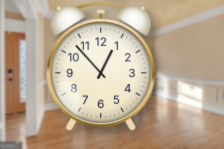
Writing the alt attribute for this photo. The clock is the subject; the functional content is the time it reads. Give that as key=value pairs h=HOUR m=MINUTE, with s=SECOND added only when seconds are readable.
h=12 m=53
